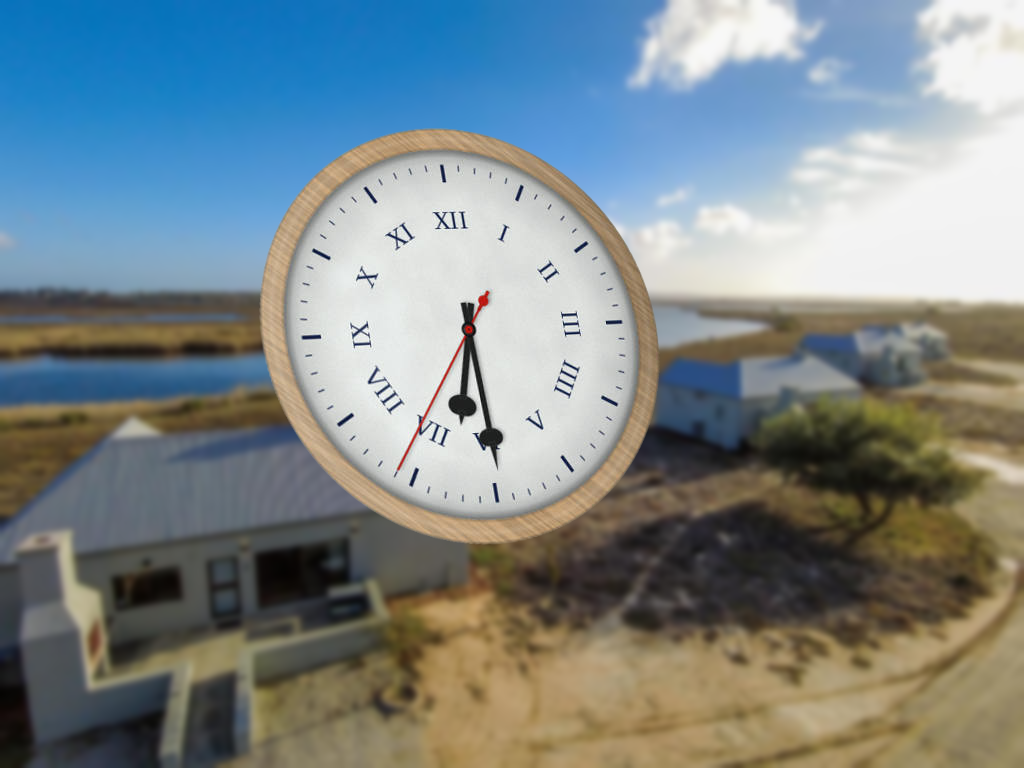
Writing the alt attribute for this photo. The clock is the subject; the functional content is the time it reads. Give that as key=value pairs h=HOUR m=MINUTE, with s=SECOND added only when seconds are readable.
h=6 m=29 s=36
